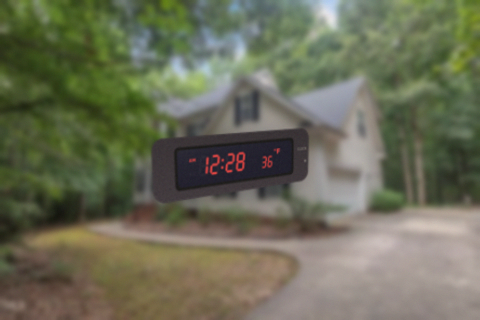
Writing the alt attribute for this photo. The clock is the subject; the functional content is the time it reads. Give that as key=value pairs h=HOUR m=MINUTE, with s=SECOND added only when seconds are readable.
h=12 m=28
